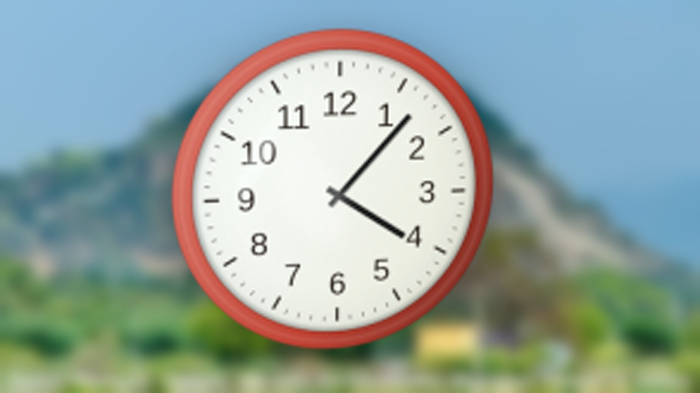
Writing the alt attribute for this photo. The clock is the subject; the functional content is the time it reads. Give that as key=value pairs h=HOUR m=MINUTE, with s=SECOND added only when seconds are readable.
h=4 m=7
